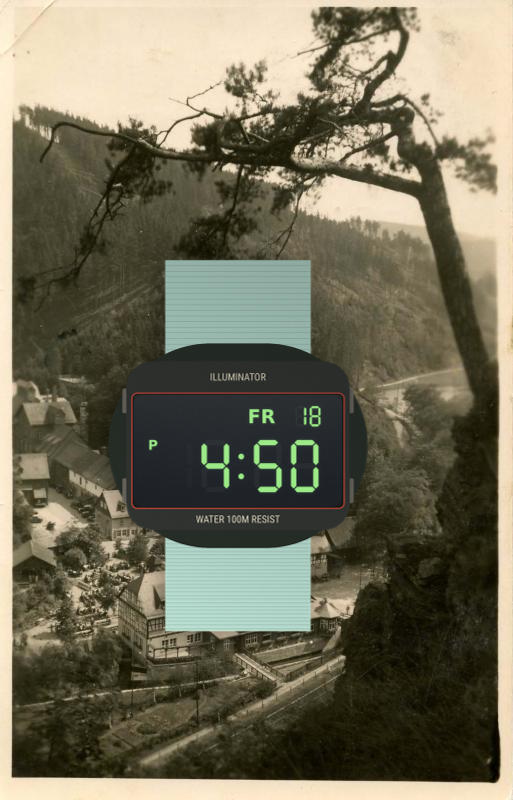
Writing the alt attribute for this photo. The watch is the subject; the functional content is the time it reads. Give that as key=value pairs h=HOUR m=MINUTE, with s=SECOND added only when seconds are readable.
h=4 m=50
